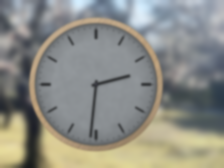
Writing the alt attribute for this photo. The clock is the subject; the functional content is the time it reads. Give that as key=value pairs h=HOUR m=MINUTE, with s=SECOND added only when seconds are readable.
h=2 m=31
